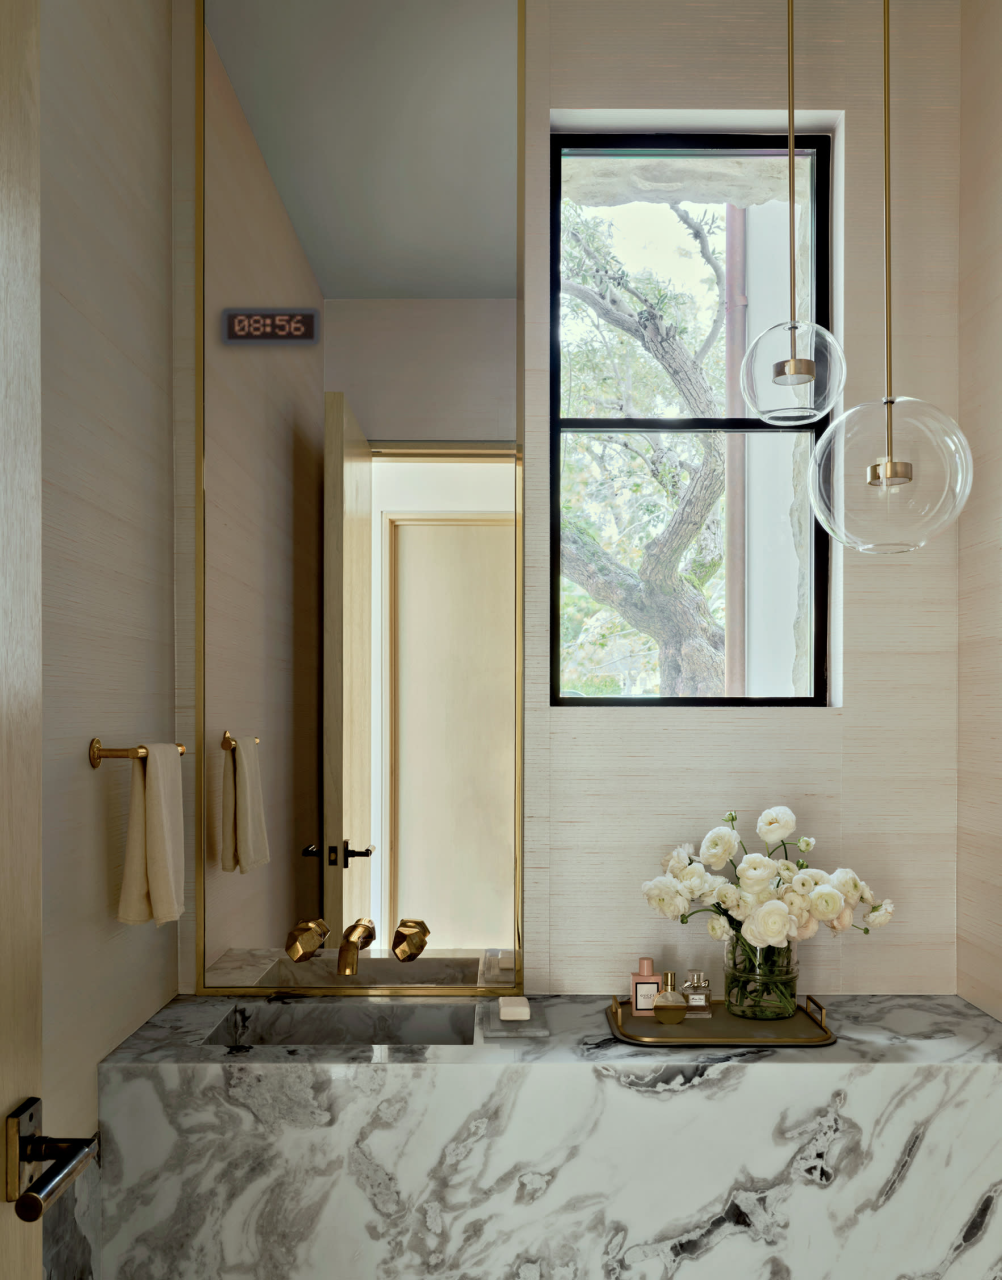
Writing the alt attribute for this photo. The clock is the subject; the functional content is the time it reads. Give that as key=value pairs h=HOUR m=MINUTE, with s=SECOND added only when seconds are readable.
h=8 m=56
